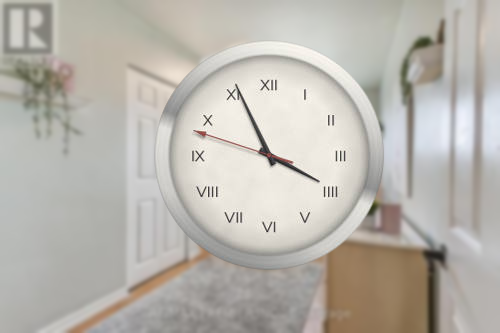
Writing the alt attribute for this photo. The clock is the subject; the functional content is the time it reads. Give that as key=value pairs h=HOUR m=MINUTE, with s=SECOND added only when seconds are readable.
h=3 m=55 s=48
